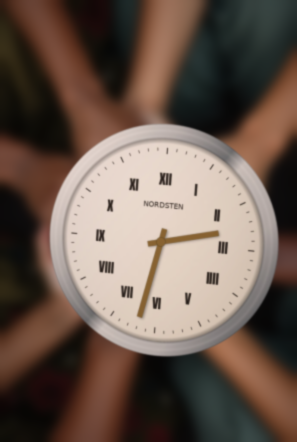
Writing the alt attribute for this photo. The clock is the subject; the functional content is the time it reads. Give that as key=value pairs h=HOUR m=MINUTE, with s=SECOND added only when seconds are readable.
h=2 m=32
